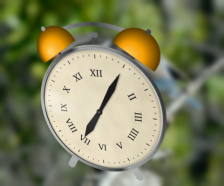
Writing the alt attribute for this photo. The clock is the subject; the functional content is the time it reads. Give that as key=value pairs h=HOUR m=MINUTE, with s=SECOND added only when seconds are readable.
h=7 m=5
